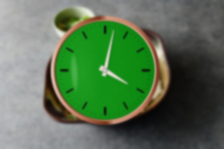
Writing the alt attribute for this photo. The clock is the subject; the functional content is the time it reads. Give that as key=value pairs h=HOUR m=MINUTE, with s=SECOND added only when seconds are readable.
h=4 m=2
